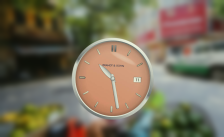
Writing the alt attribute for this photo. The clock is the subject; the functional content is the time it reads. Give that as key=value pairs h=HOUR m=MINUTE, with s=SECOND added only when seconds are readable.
h=10 m=28
